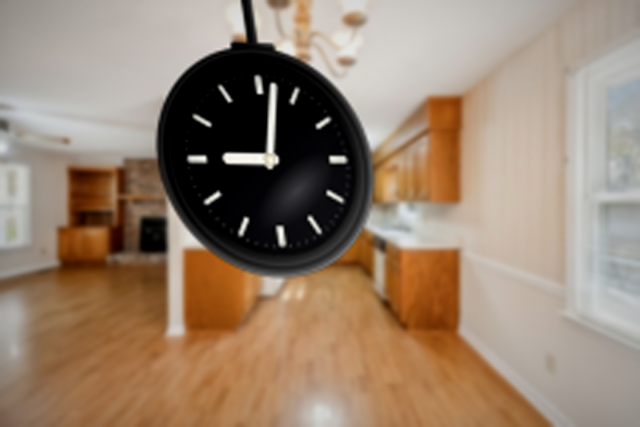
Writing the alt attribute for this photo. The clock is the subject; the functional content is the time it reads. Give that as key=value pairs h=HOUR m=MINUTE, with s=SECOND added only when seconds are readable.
h=9 m=2
